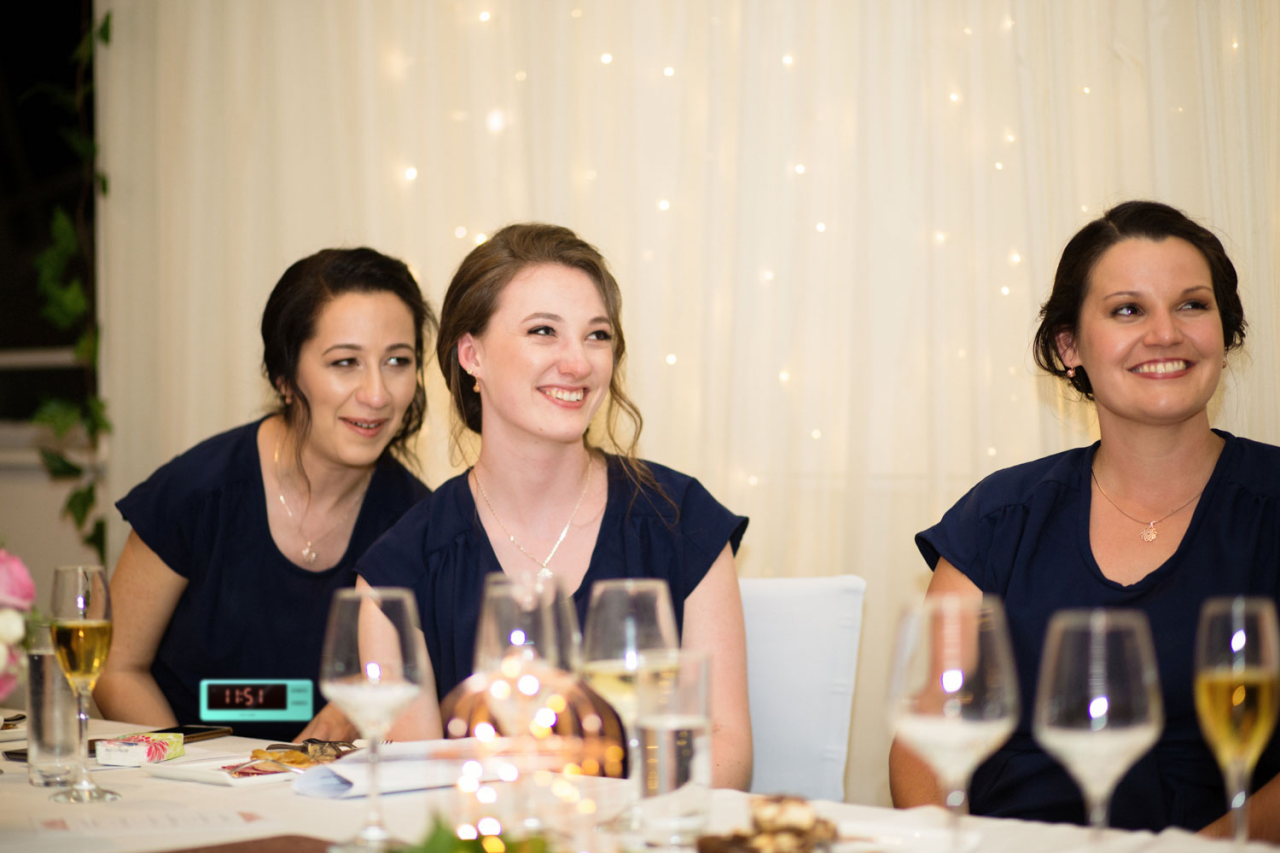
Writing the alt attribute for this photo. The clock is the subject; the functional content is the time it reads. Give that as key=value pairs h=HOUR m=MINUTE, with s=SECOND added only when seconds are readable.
h=11 m=51
